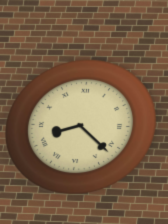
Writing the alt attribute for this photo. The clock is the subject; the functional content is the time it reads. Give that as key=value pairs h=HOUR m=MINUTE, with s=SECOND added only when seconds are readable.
h=8 m=22
